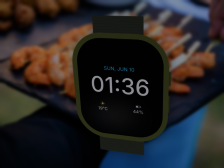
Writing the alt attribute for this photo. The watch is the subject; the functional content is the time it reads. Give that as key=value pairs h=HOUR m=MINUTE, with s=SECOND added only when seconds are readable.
h=1 m=36
